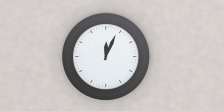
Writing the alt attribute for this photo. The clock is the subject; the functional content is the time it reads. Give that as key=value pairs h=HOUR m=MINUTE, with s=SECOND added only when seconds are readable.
h=12 m=4
